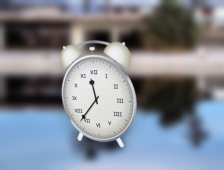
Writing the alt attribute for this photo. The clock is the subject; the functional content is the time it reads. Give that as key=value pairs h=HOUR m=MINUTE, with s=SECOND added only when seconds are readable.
h=11 m=37
